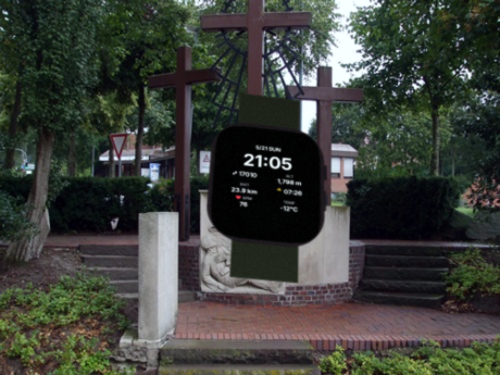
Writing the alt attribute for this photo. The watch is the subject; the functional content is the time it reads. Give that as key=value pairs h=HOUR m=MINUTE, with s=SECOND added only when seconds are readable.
h=21 m=5
